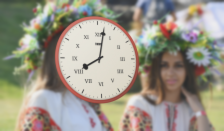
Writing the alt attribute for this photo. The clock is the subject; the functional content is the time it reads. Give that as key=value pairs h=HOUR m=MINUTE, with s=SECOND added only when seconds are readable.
h=8 m=2
